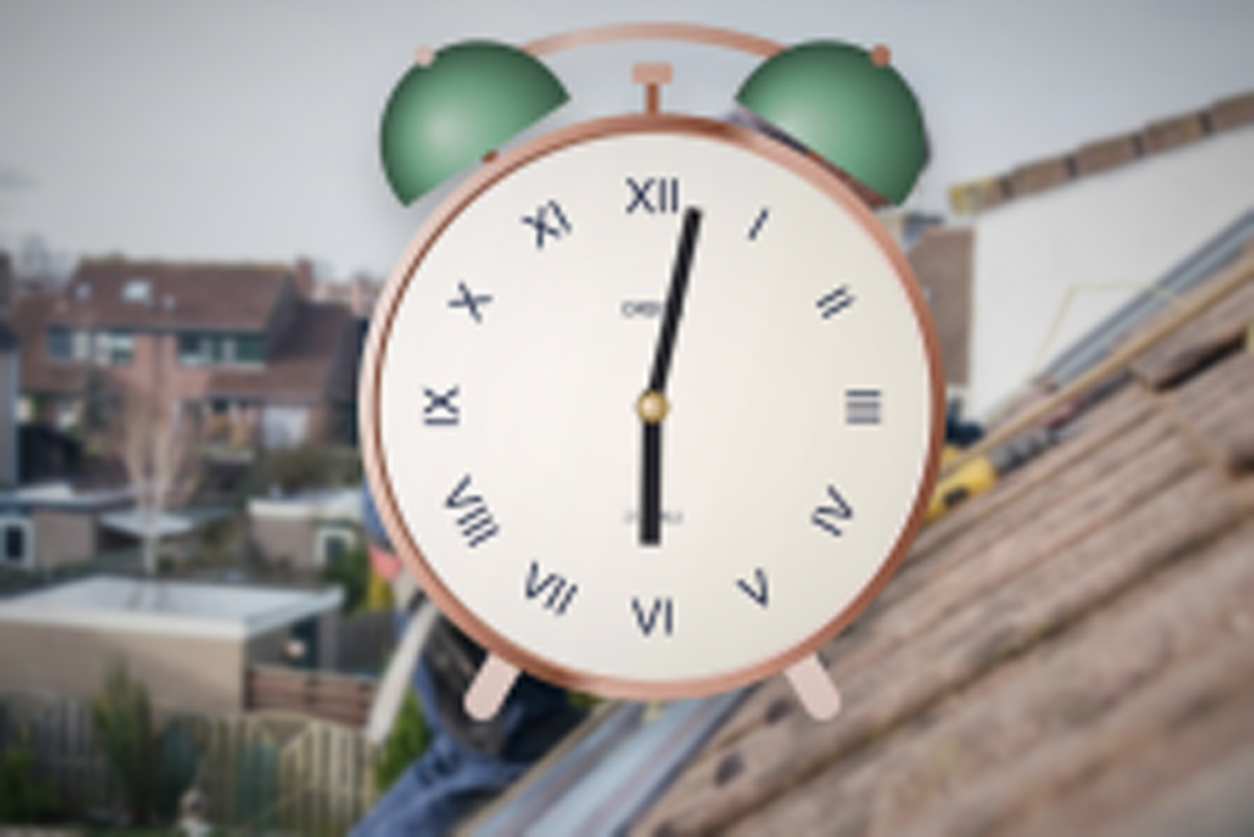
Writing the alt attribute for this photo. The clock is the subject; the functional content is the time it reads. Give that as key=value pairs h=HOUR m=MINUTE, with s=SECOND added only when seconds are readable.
h=6 m=2
